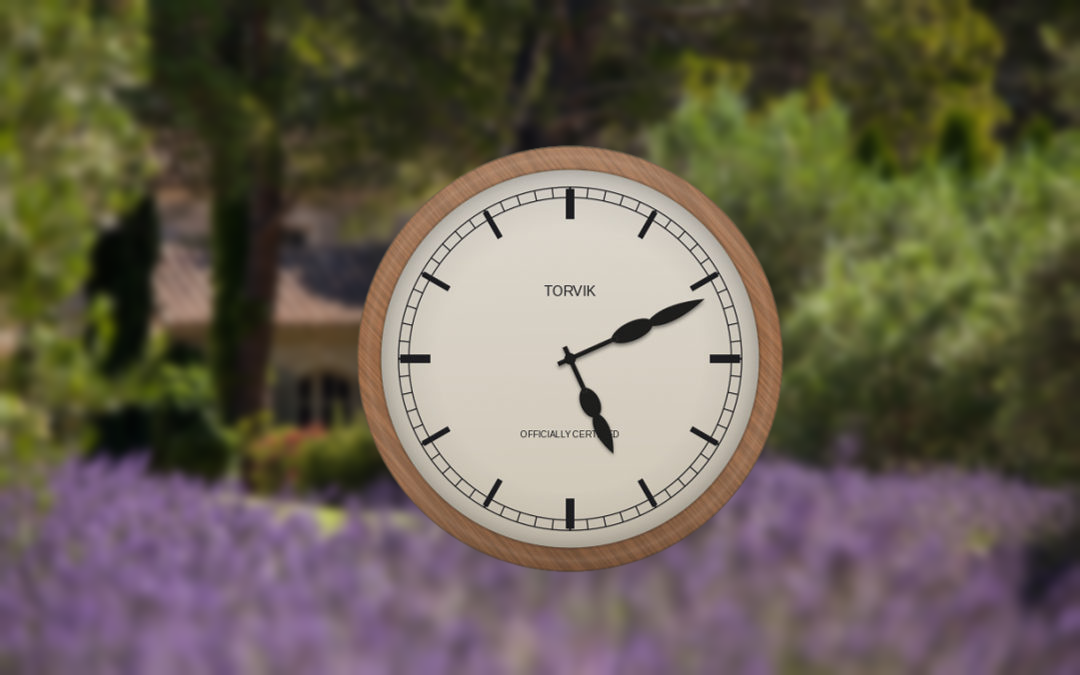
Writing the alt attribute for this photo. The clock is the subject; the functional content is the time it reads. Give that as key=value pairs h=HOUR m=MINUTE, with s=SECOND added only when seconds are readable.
h=5 m=11
